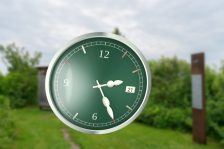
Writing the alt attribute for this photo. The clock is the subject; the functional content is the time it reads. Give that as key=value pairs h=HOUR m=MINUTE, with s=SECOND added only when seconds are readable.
h=2 m=25
